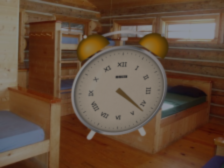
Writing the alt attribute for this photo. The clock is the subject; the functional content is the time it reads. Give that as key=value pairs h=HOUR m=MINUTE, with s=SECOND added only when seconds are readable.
h=4 m=22
